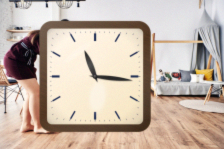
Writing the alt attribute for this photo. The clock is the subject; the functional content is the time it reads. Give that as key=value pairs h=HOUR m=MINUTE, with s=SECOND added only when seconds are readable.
h=11 m=16
